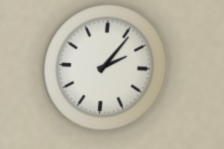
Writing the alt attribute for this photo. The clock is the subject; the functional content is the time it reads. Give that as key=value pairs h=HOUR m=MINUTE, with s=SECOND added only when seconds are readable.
h=2 m=6
